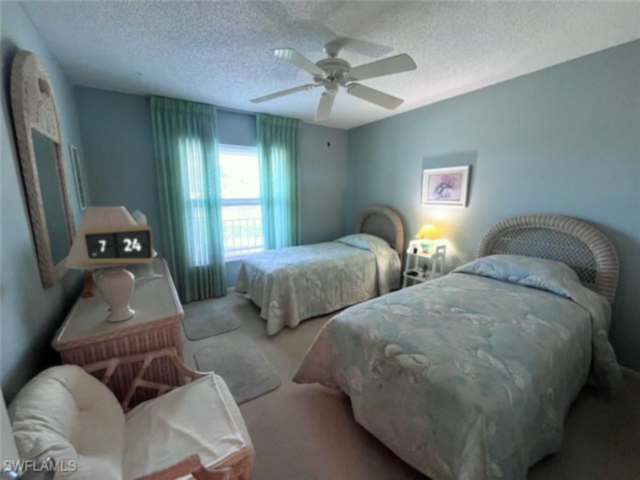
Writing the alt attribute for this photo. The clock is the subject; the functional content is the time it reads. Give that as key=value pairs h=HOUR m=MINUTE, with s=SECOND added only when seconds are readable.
h=7 m=24
